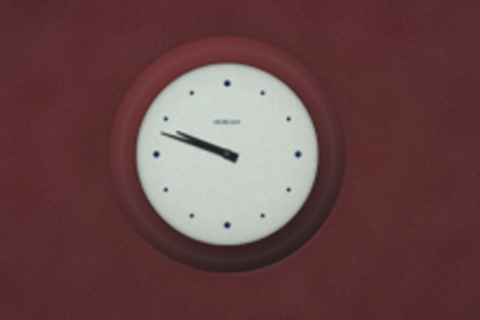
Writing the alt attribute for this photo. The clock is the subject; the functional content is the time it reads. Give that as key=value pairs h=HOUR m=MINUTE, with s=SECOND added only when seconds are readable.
h=9 m=48
